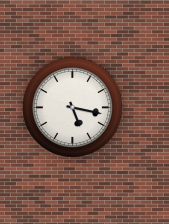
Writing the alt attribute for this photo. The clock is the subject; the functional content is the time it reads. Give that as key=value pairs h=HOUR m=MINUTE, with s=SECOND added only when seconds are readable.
h=5 m=17
